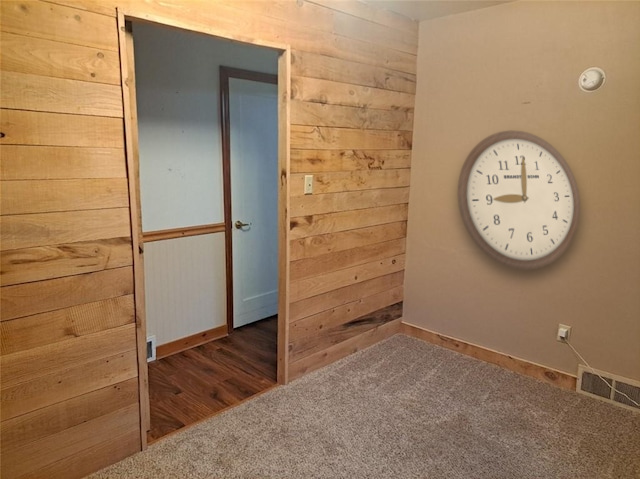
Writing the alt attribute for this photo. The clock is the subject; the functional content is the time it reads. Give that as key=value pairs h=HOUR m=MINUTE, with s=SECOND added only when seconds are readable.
h=9 m=1
